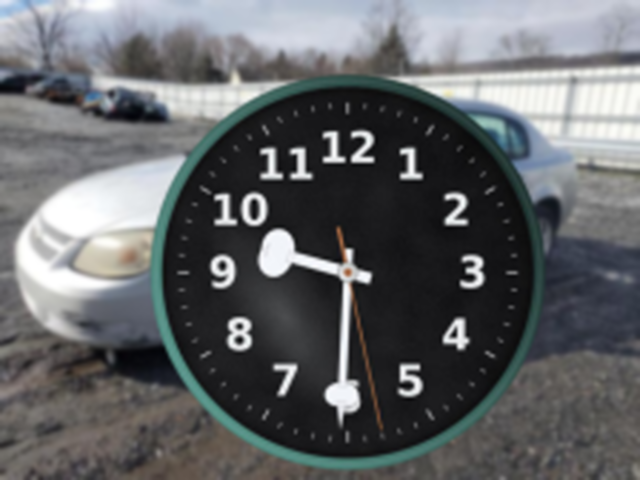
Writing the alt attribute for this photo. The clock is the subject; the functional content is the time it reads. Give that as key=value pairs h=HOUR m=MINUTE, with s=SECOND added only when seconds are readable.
h=9 m=30 s=28
